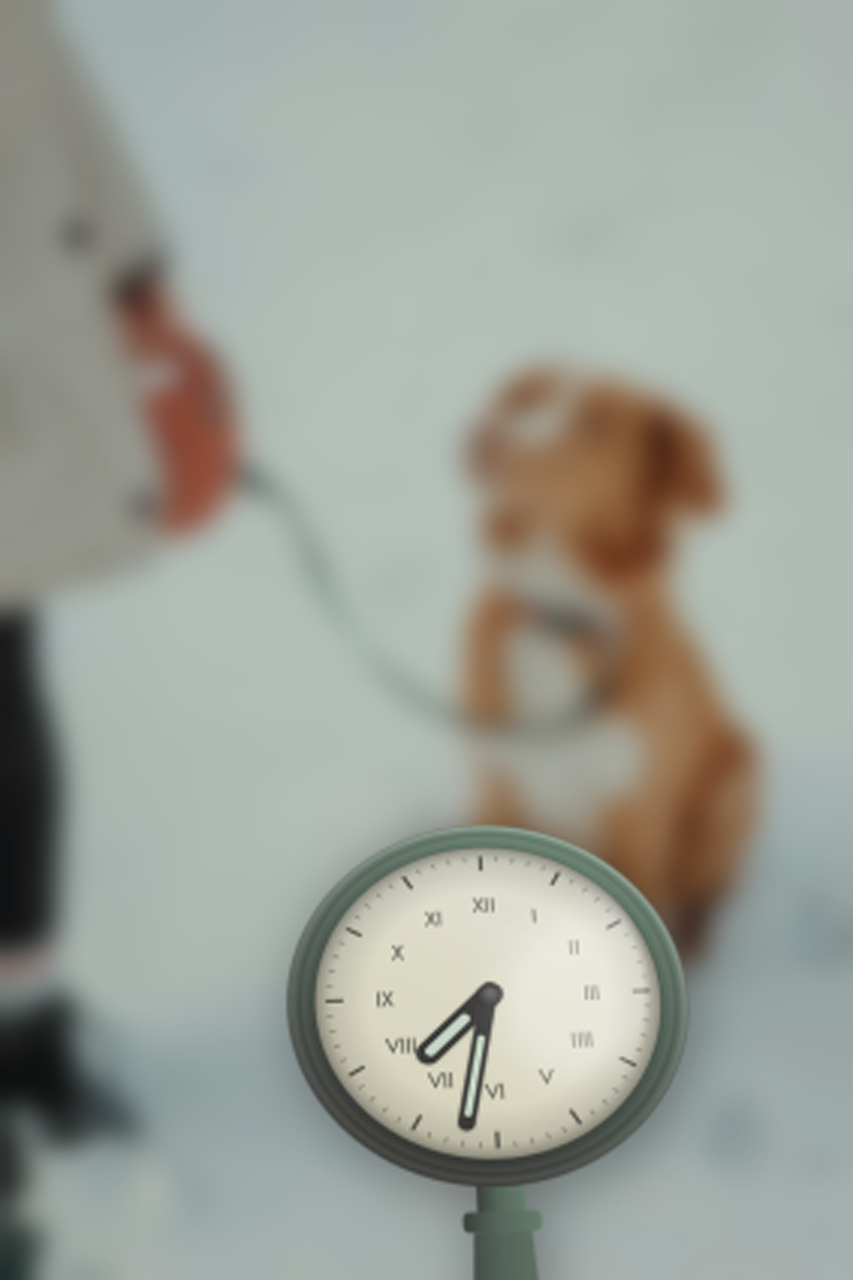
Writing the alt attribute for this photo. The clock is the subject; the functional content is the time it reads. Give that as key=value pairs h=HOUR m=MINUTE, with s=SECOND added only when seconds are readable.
h=7 m=32
